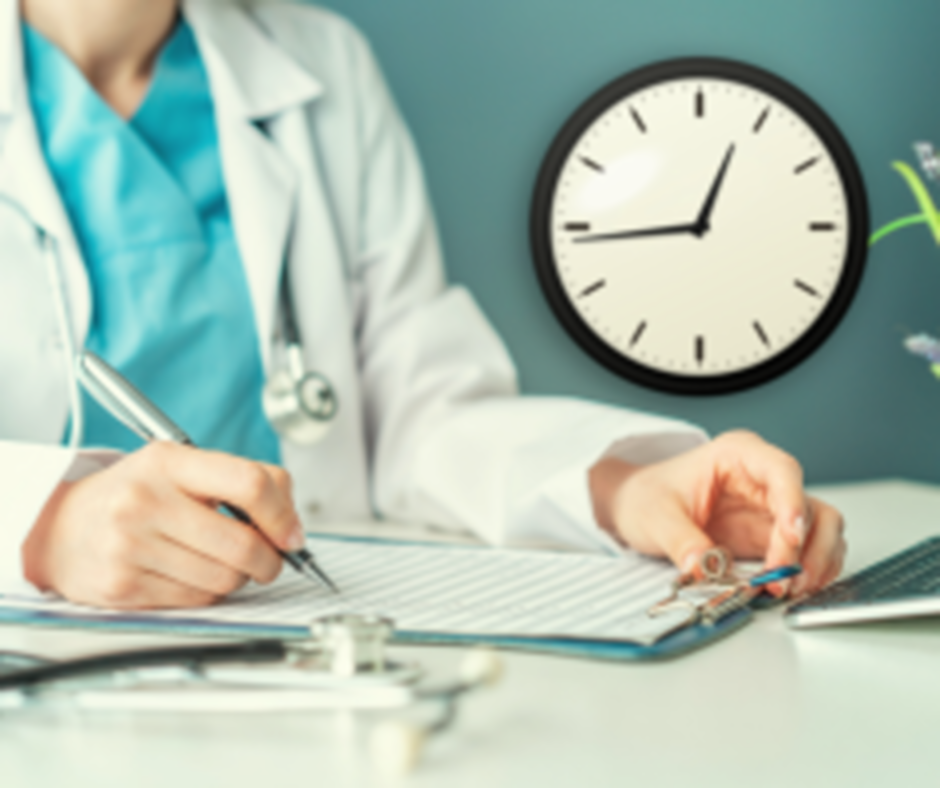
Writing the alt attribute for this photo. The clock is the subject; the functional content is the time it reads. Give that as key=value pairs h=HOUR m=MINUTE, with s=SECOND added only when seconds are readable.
h=12 m=44
